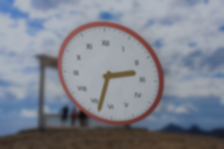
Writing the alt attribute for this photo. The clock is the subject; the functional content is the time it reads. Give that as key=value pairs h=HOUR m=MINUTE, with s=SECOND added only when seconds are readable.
h=2 m=33
